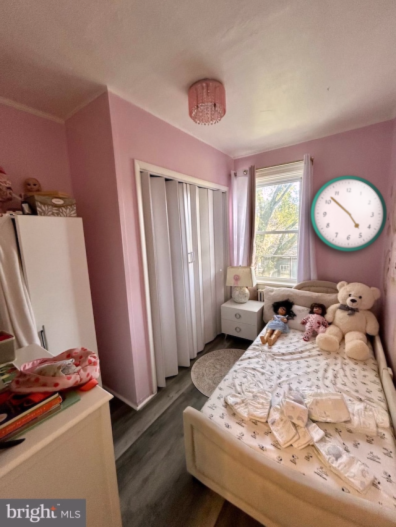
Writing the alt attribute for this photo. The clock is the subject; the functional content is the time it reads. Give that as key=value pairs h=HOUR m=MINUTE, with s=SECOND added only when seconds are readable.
h=4 m=52
